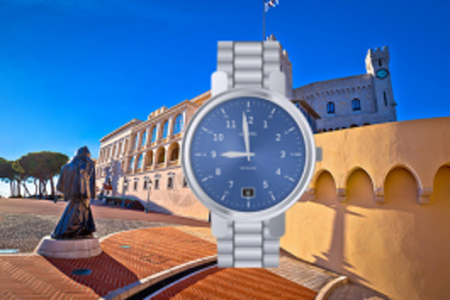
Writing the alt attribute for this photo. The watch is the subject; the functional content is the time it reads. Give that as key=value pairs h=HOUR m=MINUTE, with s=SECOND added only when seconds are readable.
h=8 m=59
